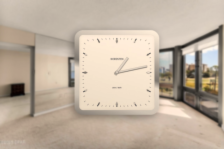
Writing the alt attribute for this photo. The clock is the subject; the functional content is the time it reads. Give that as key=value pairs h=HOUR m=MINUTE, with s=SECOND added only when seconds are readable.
h=1 m=13
